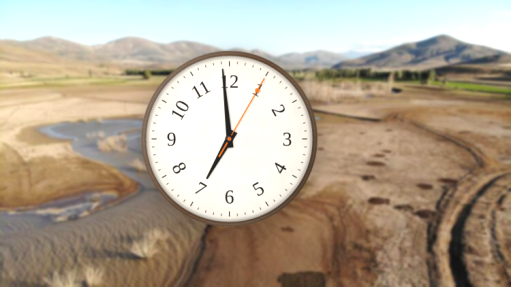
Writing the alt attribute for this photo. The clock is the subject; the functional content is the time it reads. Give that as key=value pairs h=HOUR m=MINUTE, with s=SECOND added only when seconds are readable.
h=6 m=59 s=5
